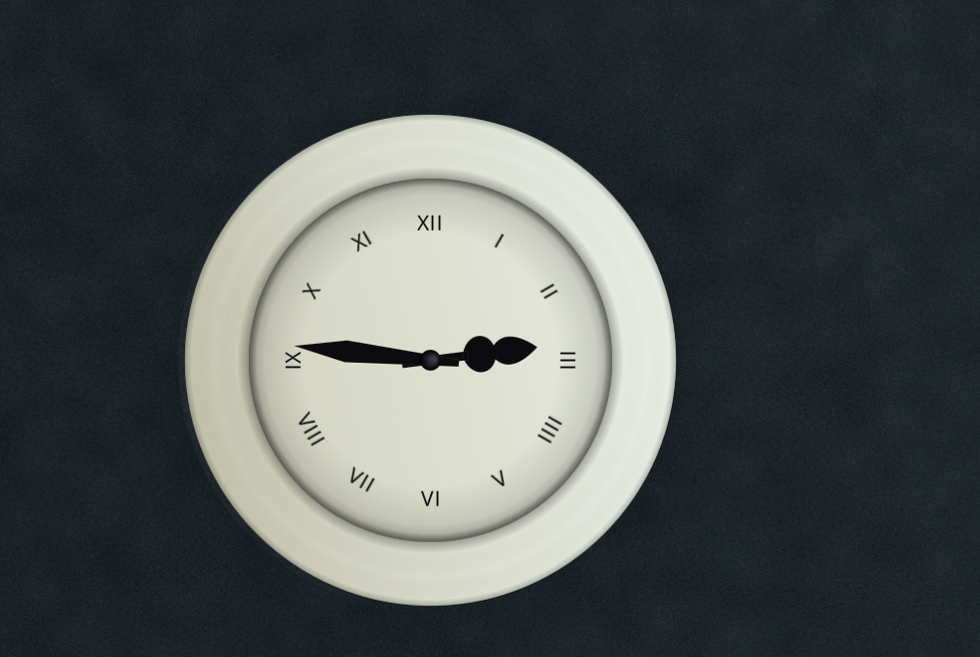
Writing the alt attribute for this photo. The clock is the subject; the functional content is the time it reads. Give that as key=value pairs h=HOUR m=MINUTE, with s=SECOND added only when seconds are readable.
h=2 m=46
